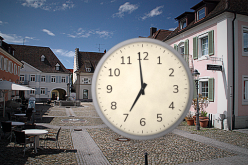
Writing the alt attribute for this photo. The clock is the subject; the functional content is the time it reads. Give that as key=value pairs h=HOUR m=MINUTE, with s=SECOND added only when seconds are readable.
h=6 m=59
